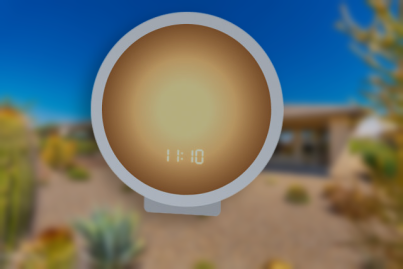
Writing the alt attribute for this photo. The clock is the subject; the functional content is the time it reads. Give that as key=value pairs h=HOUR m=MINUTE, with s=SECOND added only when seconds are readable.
h=11 m=10
